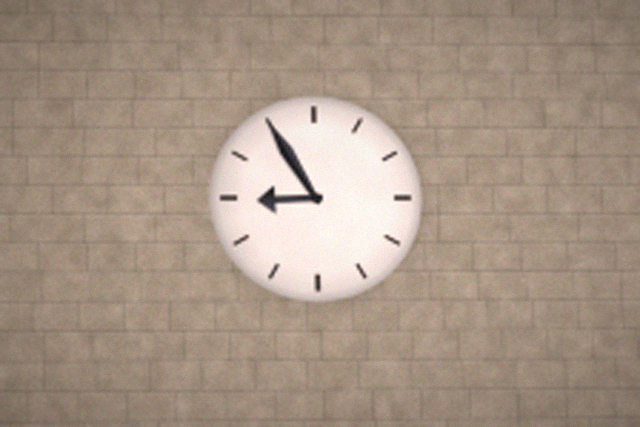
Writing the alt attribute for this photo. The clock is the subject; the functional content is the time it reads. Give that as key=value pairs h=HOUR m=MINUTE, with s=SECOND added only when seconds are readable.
h=8 m=55
